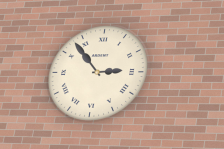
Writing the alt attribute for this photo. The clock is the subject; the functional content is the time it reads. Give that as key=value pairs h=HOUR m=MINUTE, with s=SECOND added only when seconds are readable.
h=2 m=53
